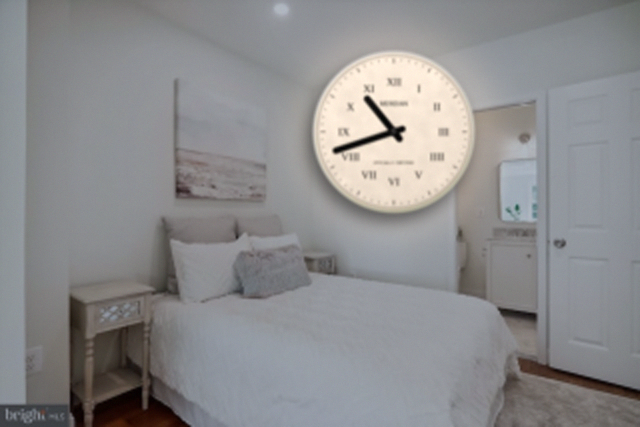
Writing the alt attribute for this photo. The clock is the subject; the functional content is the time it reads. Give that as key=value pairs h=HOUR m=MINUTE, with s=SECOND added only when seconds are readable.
h=10 m=42
